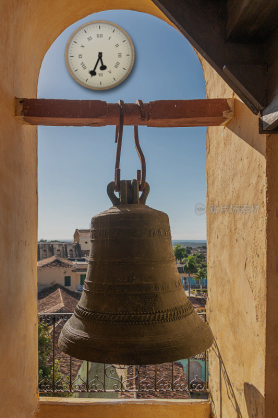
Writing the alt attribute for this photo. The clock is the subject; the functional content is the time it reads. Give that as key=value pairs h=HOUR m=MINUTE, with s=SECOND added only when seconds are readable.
h=5 m=34
